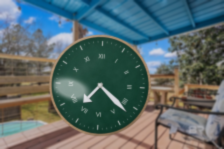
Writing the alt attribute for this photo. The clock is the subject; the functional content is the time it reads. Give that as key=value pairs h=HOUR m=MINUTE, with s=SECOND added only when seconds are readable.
h=7 m=22
